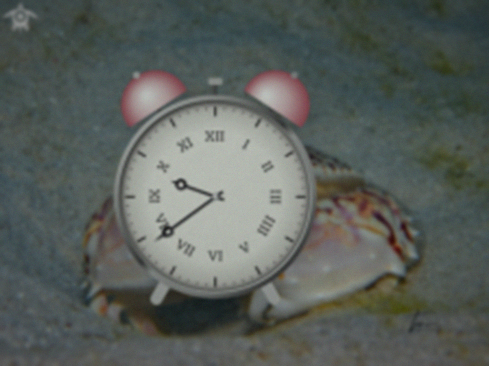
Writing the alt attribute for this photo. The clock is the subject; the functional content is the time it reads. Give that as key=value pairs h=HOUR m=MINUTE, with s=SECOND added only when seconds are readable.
h=9 m=39
